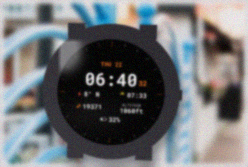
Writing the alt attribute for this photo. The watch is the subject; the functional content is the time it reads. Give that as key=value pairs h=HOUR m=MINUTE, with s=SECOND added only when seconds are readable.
h=6 m=40
